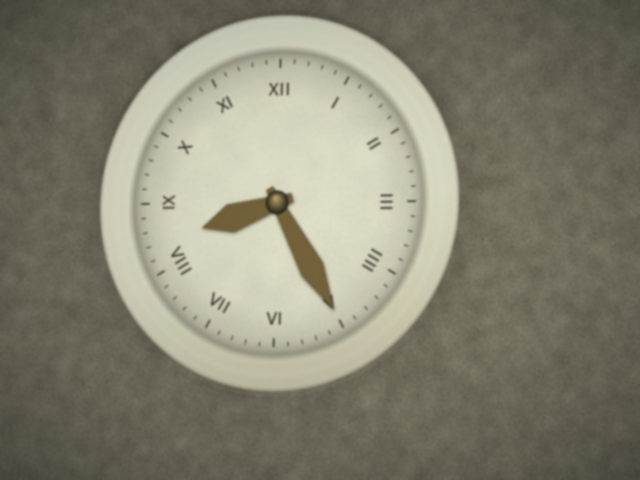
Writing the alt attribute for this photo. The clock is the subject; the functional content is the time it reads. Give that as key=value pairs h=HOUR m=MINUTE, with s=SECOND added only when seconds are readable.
h=8 m=25
